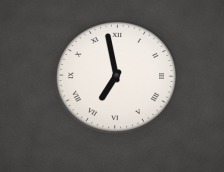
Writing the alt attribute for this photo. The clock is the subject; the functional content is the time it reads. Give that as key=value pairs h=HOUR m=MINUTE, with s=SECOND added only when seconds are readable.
h=6 m=58
